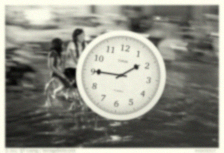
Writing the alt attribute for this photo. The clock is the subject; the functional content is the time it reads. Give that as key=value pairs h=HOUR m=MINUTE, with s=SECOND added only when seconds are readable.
h=1 m=45
